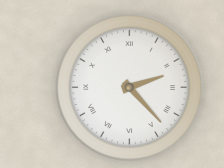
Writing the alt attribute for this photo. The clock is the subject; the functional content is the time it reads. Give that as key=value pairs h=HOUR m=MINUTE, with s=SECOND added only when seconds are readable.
h=2 m=23
